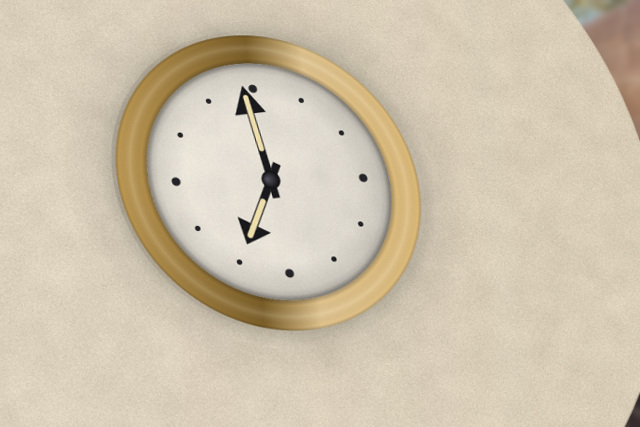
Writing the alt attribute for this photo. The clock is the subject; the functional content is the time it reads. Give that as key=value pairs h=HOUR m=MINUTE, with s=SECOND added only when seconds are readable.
h=6 m=59
